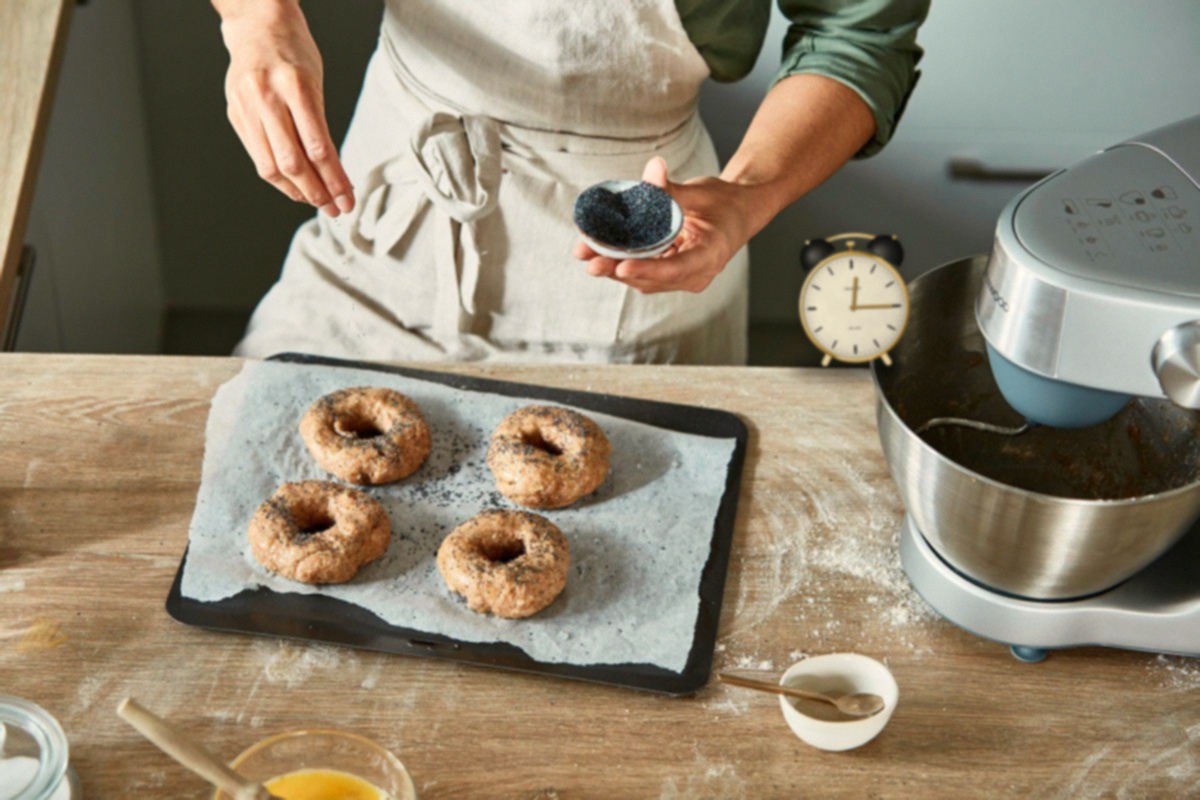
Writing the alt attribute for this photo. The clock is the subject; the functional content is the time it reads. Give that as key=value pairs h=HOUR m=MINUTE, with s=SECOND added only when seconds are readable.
h=12 m=15
